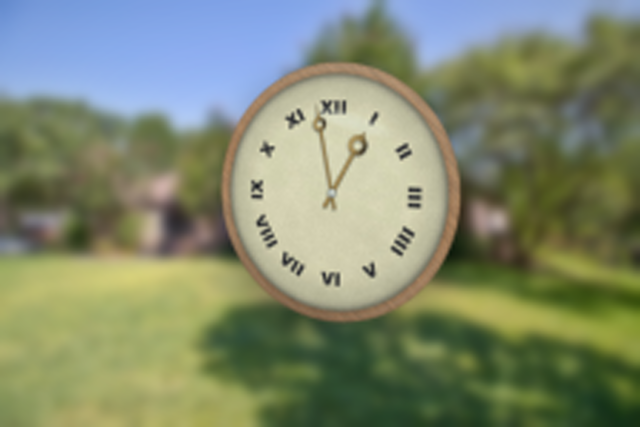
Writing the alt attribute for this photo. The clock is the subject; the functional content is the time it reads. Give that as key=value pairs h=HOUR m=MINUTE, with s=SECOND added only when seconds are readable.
h=12 m=58
